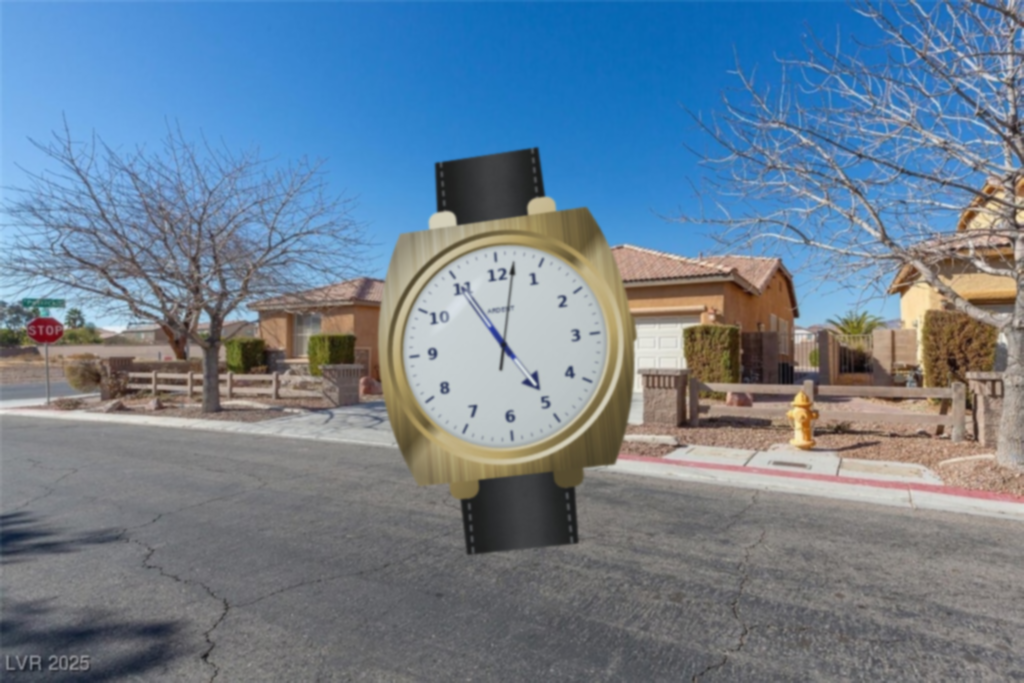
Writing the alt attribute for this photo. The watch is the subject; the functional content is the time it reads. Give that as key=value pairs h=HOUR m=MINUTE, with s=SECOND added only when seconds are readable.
h=4 m=55 s=2
